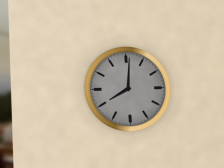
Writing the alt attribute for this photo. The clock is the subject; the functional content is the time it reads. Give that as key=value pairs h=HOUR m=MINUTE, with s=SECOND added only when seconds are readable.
h=8 m=1
